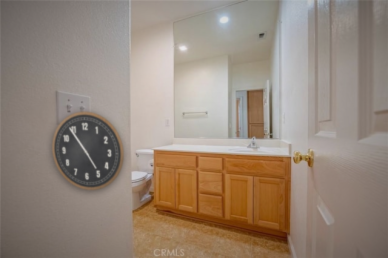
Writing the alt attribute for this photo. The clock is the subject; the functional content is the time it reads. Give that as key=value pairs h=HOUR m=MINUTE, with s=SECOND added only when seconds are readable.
h=4 m=54
